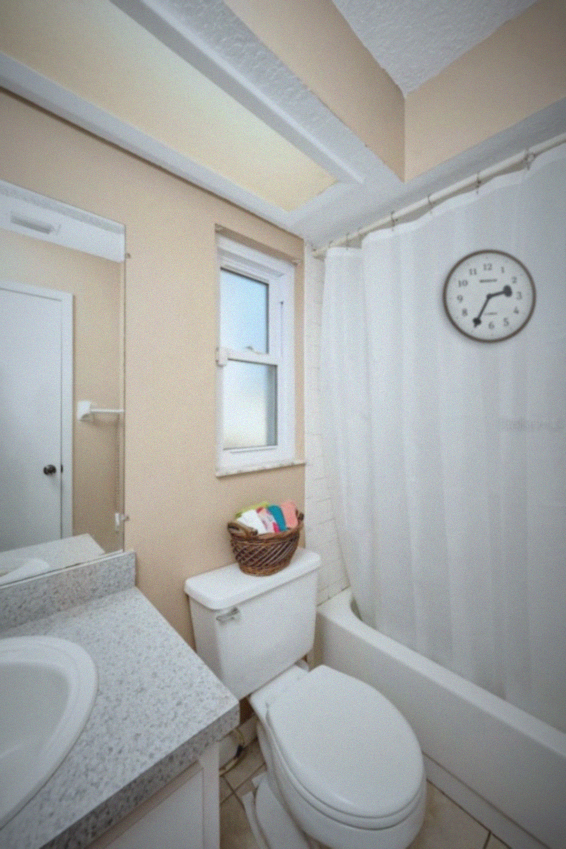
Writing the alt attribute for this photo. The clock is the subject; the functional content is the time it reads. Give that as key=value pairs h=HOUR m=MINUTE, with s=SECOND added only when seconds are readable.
h=2 m=35
